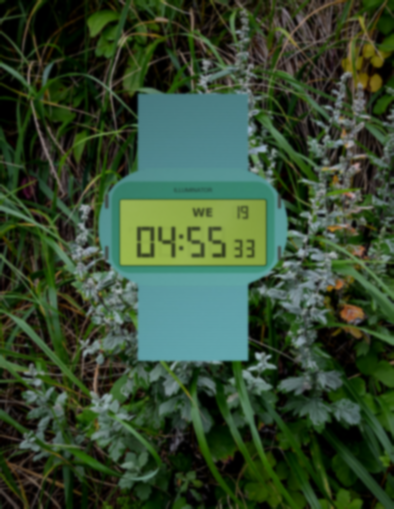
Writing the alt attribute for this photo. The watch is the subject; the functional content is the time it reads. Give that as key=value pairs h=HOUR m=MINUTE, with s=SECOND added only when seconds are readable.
h=4 m=55 s=33
